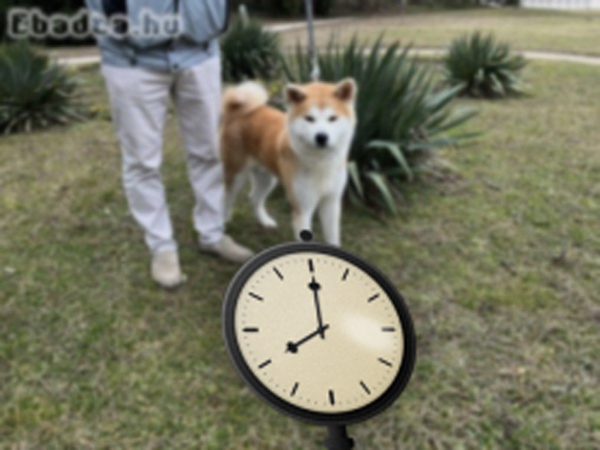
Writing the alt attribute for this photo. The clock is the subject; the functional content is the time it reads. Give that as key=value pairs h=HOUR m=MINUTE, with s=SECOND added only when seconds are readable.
h=8 m=0
